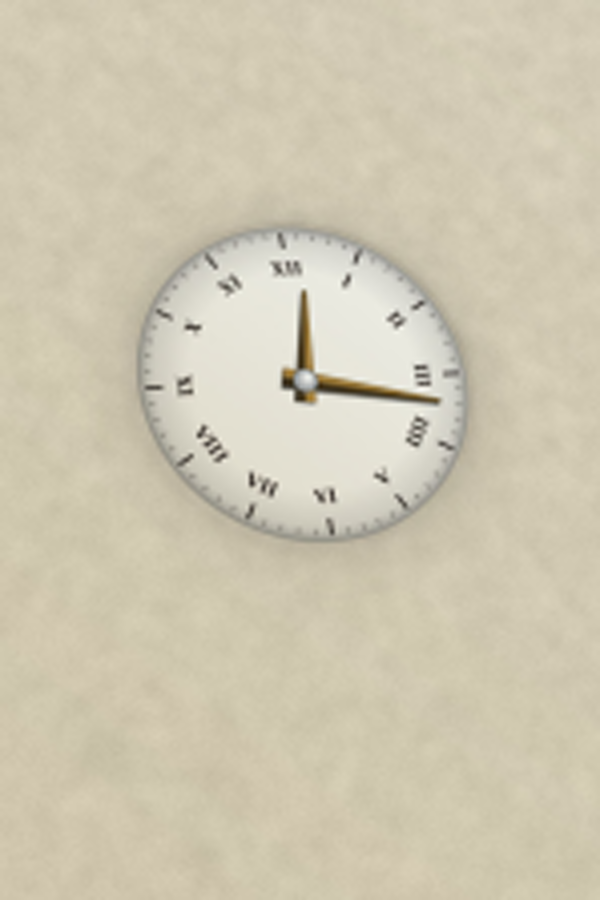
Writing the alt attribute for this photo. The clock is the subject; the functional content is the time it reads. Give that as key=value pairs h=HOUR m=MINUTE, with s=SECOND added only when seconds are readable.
h=12 m=17
